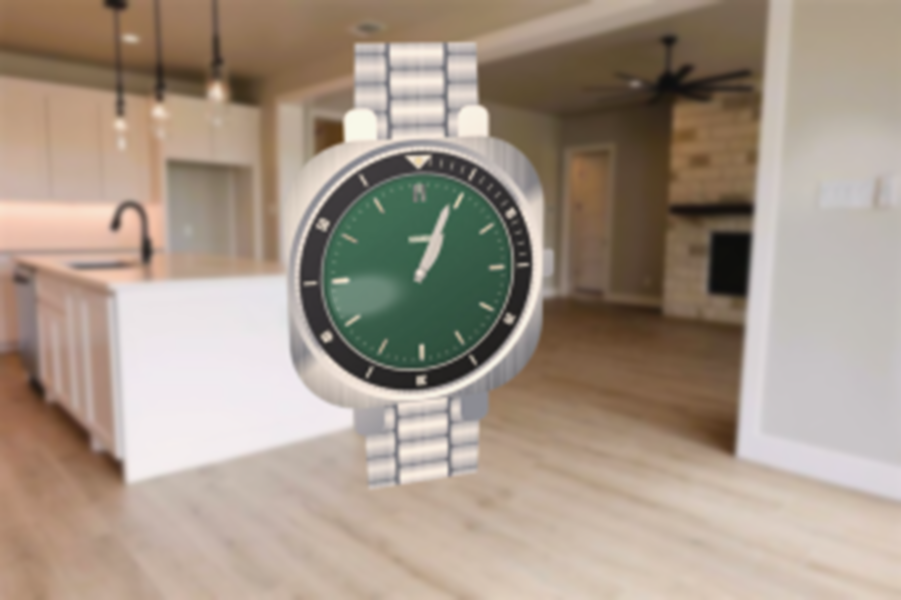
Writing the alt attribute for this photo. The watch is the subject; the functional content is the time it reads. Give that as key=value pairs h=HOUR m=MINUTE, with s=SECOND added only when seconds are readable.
h=1 m=4
